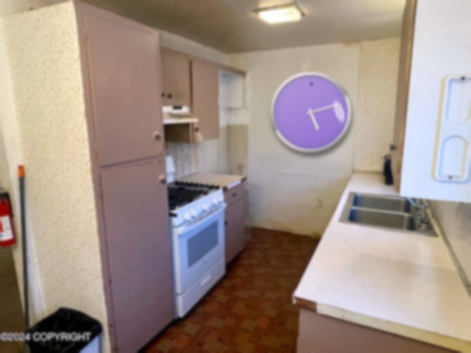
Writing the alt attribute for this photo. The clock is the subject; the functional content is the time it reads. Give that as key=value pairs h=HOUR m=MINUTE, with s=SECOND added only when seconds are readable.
h=5 m=12
